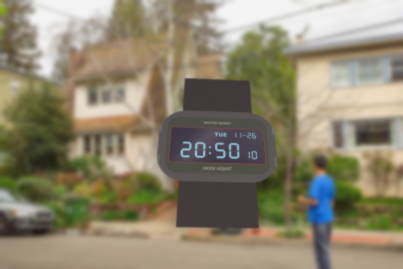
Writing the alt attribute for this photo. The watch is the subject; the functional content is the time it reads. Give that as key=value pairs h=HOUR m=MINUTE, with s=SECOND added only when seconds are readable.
h=20 m=50
